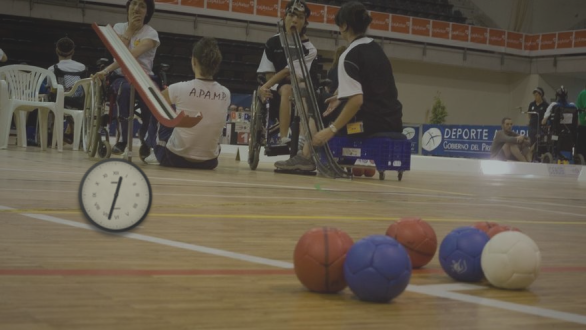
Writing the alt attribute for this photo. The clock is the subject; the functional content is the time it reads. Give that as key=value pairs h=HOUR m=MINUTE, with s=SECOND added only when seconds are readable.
h=12 m=33
